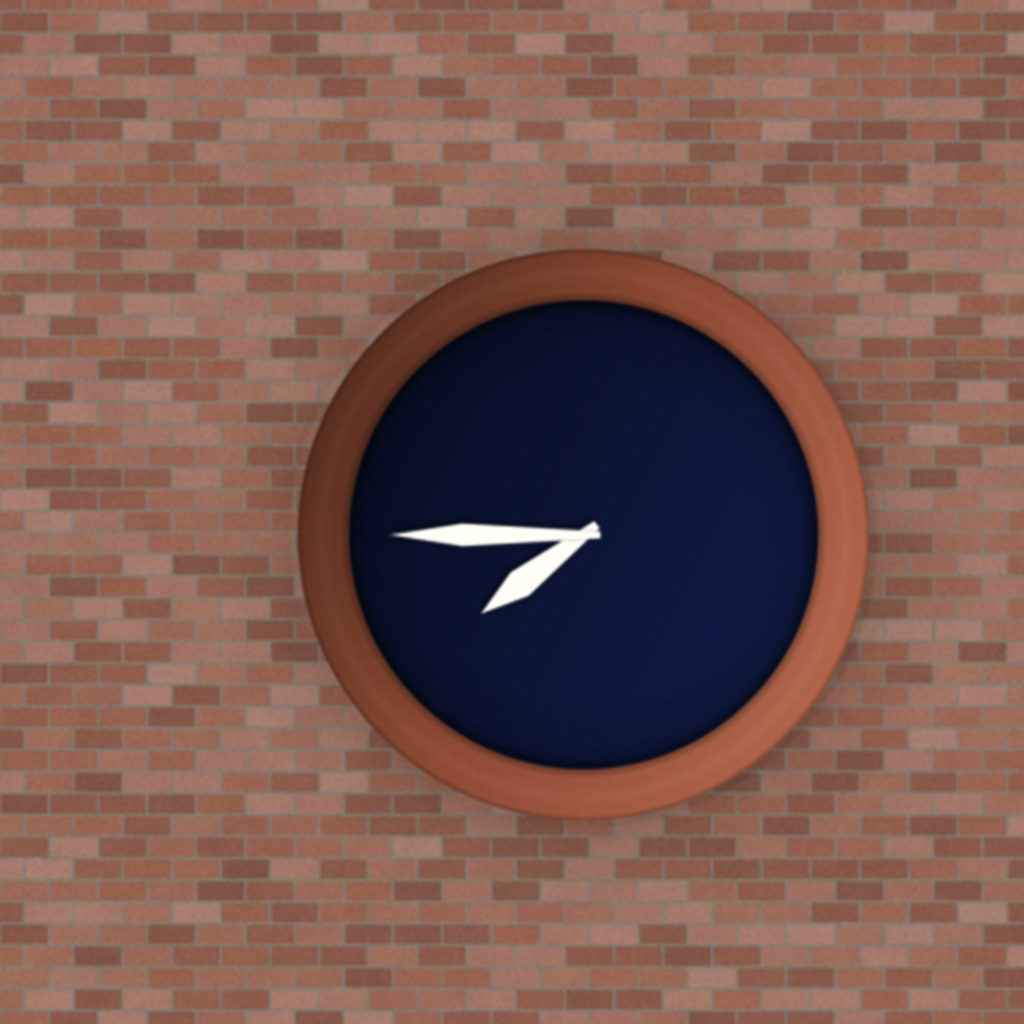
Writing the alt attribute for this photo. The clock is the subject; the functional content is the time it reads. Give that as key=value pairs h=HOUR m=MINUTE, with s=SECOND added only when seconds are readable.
h=7 m=45
